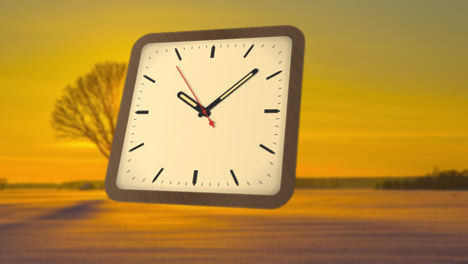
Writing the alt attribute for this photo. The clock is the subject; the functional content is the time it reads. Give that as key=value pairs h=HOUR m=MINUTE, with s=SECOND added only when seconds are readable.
h=10 m=7 s=54
